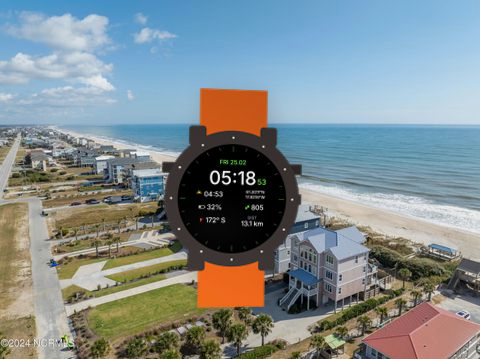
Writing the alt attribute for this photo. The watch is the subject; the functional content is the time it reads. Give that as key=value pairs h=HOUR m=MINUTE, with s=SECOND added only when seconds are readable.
h=5 m=18 s=53
